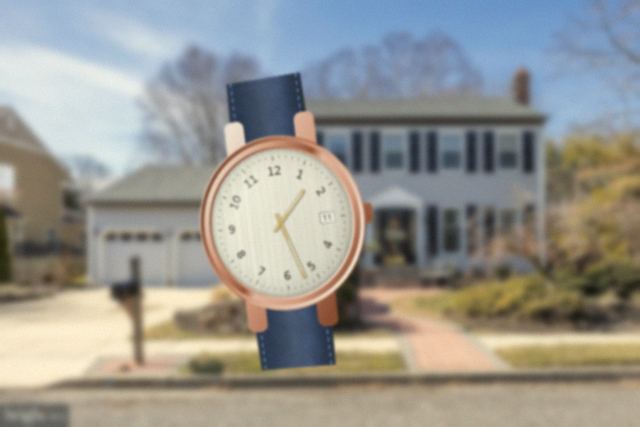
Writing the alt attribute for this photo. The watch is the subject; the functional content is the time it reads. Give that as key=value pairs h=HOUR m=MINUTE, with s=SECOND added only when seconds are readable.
h=1 m=27
